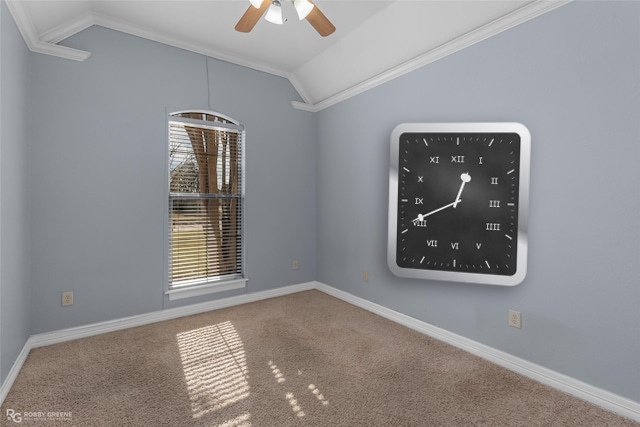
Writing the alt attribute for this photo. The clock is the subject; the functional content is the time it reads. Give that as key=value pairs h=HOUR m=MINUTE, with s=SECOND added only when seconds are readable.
h=12 m=41
